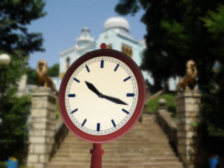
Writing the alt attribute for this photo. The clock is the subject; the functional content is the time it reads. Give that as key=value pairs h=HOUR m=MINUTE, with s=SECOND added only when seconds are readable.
h=10 m=18
